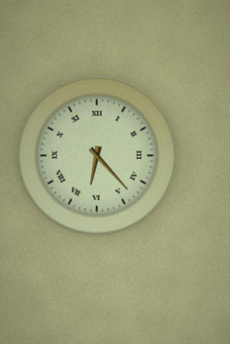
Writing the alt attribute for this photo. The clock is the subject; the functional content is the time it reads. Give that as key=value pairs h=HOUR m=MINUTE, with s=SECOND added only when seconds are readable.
h=6 m=23
